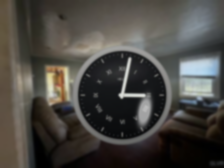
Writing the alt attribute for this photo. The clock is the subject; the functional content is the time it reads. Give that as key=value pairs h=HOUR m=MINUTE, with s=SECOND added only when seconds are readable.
h=3 m=2
